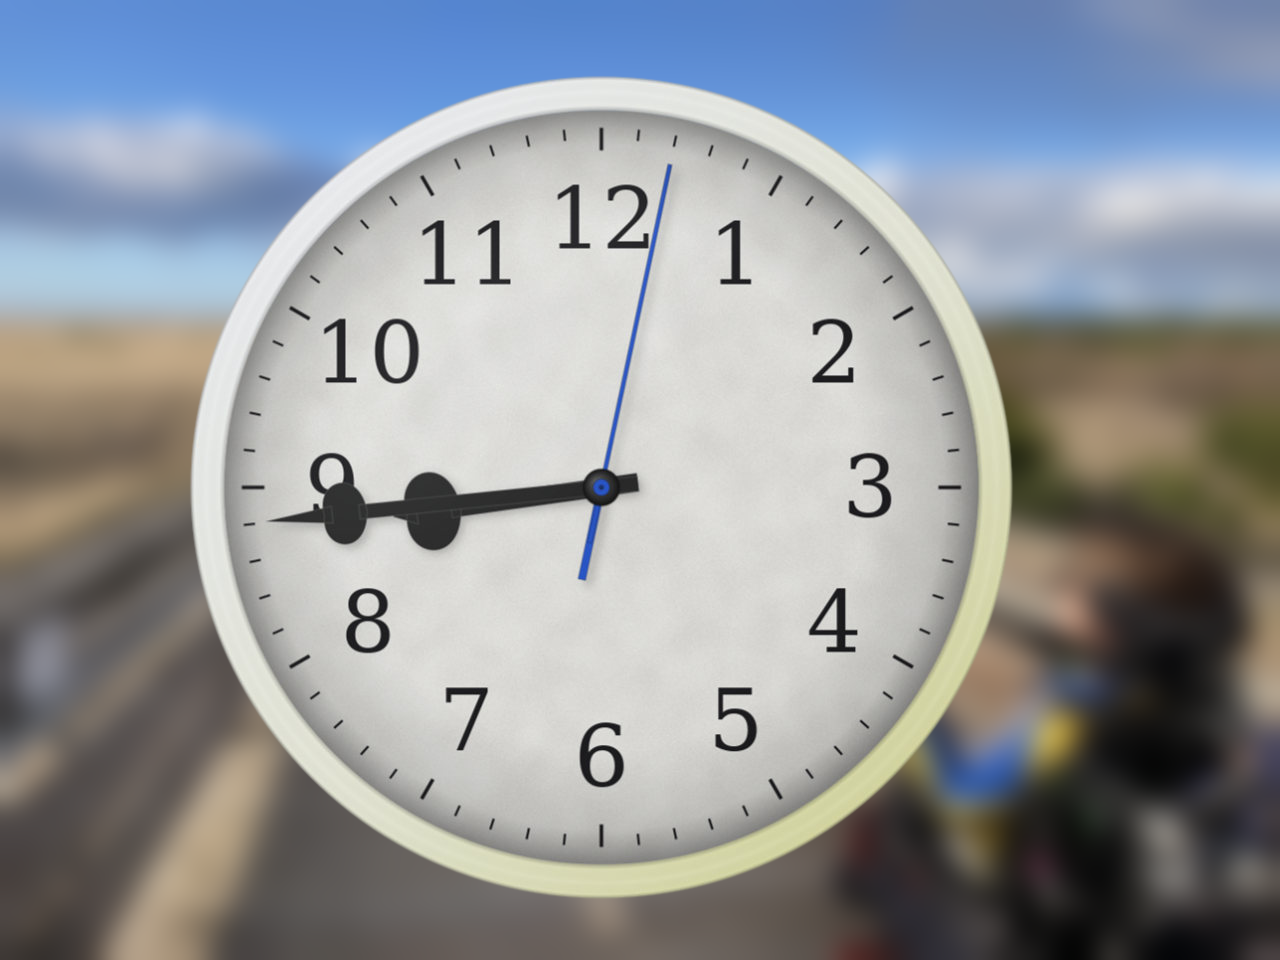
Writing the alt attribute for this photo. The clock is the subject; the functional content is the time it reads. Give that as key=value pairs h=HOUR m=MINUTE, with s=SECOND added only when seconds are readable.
h=8 m=44 s=2
